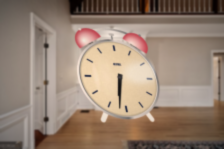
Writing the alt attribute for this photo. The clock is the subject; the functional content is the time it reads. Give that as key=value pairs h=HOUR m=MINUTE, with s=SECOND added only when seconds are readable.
h=6 m=32
